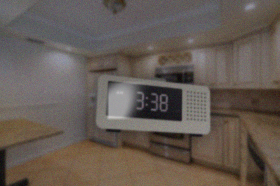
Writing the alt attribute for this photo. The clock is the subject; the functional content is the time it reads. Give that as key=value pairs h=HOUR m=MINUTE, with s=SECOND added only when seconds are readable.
h=3 m=38
